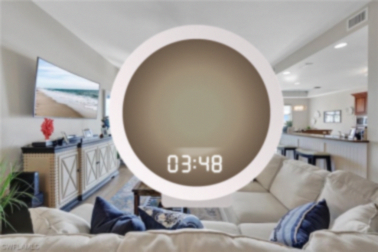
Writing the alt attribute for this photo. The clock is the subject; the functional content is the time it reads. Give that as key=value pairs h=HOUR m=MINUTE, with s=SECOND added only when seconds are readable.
h=3 m=48
